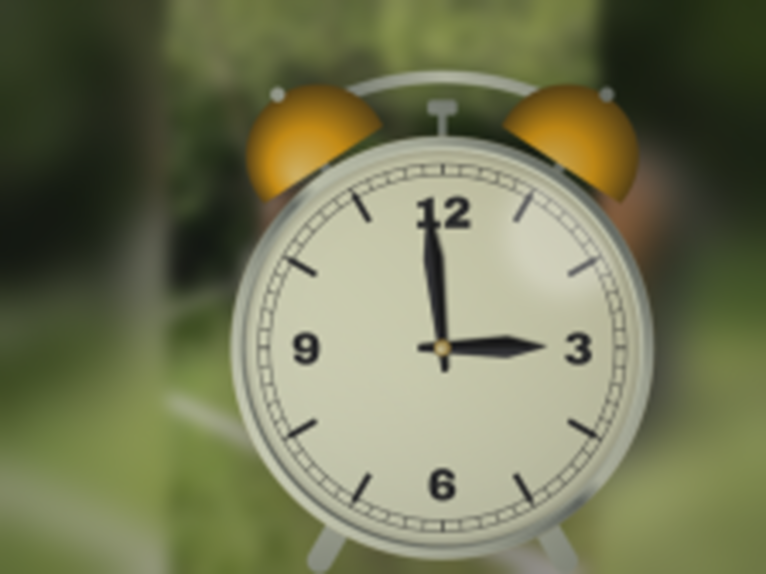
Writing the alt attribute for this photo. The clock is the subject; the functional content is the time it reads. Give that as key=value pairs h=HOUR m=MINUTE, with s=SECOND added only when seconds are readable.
h=2 m=59
